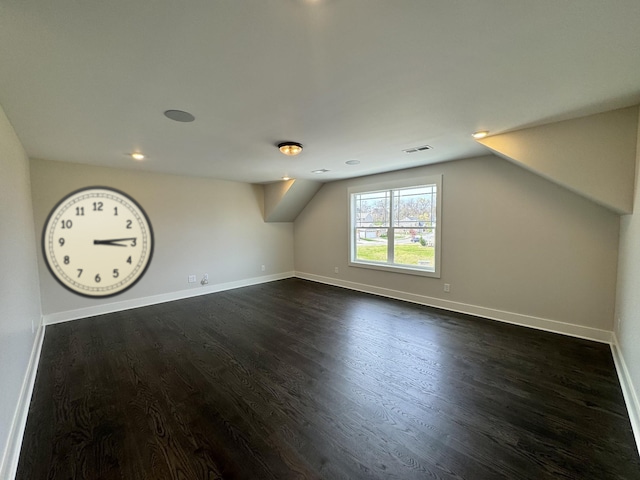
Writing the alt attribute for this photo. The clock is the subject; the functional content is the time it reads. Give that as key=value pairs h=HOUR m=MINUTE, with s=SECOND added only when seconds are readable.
h=3 m=14
